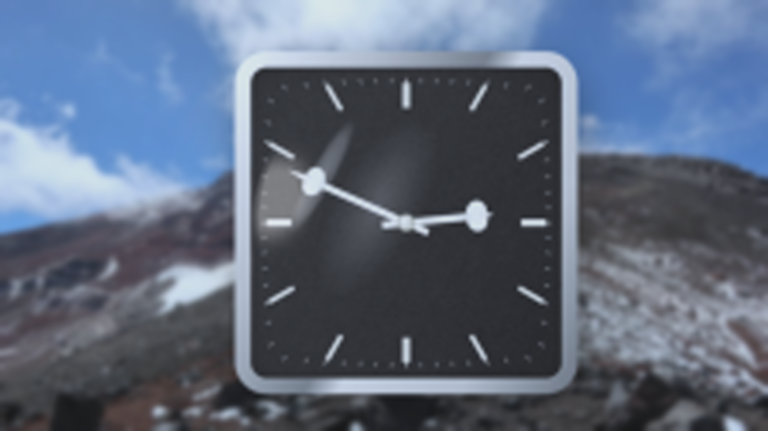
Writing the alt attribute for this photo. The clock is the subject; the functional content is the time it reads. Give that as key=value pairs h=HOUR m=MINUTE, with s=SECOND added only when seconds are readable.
h=2 m=49
